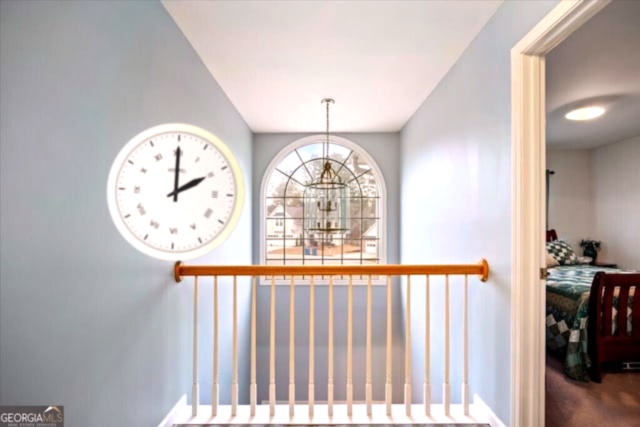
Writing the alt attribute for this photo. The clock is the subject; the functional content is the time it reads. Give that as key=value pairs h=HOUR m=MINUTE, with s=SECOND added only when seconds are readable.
h=2 m=0
